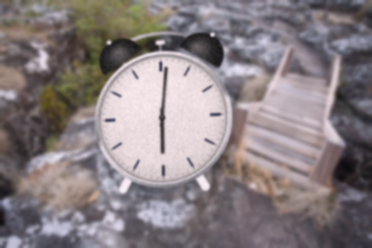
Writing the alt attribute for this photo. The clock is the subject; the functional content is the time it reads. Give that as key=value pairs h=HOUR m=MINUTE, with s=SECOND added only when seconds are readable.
h=6 m=1
